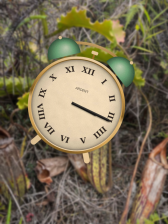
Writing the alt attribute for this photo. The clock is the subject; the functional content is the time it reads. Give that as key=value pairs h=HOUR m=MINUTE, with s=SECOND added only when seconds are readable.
h=3 m=16
